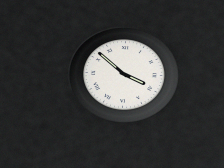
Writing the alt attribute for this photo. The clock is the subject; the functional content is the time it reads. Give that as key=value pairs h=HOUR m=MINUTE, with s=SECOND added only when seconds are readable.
h=3 m=52
